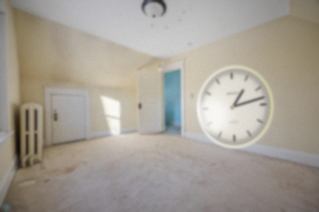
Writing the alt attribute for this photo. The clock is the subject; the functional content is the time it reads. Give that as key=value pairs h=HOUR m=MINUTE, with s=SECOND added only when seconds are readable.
h=1 m=13
